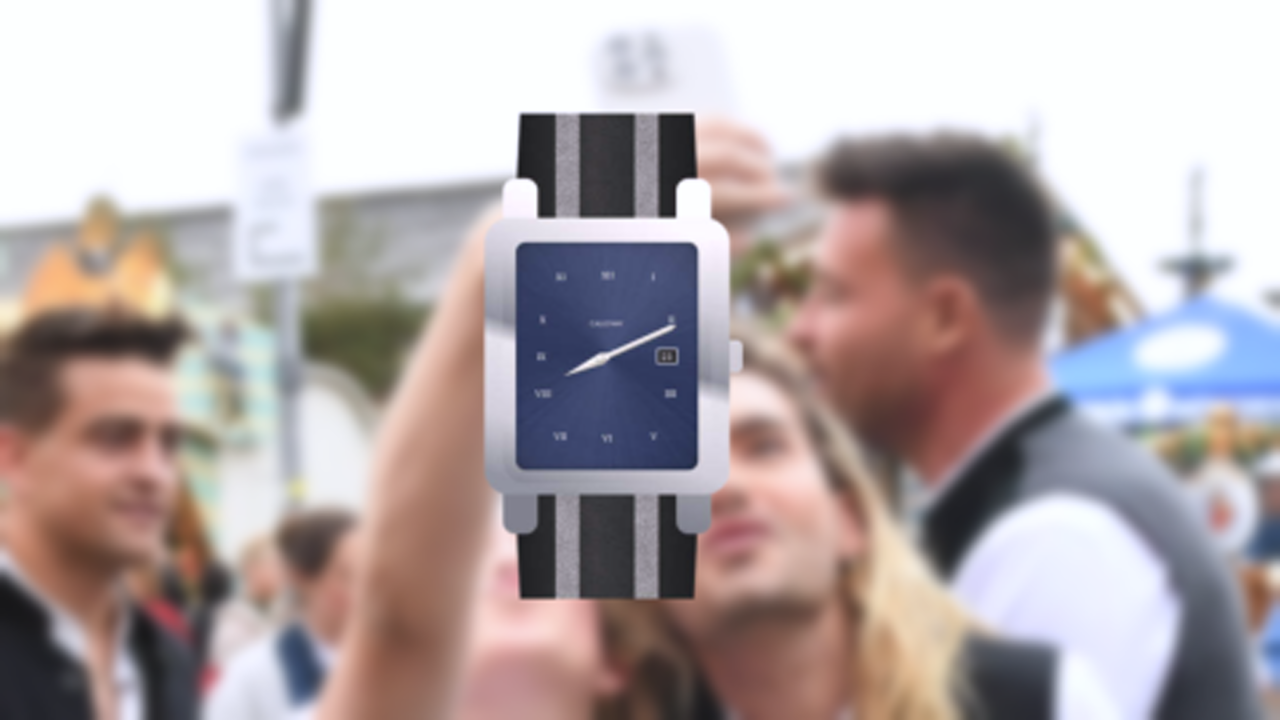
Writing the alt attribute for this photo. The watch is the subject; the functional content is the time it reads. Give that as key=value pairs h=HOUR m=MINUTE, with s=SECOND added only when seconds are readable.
h=8 m=11
